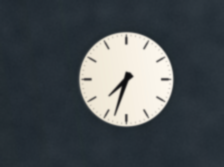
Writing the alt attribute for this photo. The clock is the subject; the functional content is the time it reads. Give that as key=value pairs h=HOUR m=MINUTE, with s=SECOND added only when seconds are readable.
h=7 m=33
